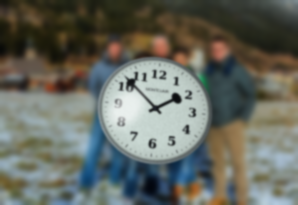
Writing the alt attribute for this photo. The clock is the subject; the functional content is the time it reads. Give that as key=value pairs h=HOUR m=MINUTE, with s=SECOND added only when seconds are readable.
h=1 m=52
